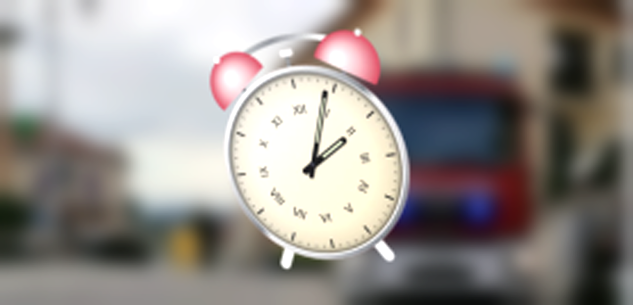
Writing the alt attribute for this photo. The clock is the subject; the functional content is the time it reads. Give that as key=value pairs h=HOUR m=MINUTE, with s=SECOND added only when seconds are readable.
h=2 m=4
